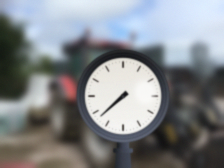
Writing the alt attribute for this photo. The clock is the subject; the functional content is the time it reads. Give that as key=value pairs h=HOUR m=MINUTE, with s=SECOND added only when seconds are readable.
h=7 m=38
